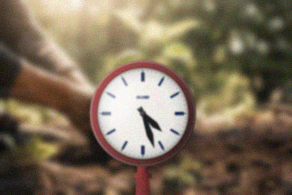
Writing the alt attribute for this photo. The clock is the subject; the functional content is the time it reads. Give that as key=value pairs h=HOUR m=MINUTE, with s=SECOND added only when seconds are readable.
h=4 m=27
